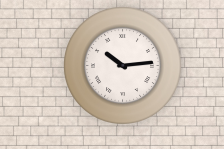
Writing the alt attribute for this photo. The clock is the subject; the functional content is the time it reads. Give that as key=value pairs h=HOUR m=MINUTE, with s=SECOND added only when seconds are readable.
h=10 m=14
